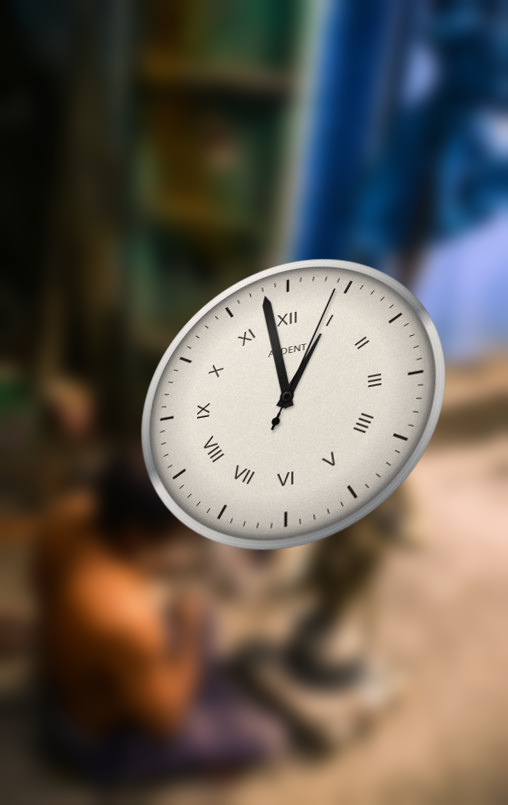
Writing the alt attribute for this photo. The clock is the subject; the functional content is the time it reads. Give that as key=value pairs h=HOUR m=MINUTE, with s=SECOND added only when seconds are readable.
h=12 m=58 s=4
